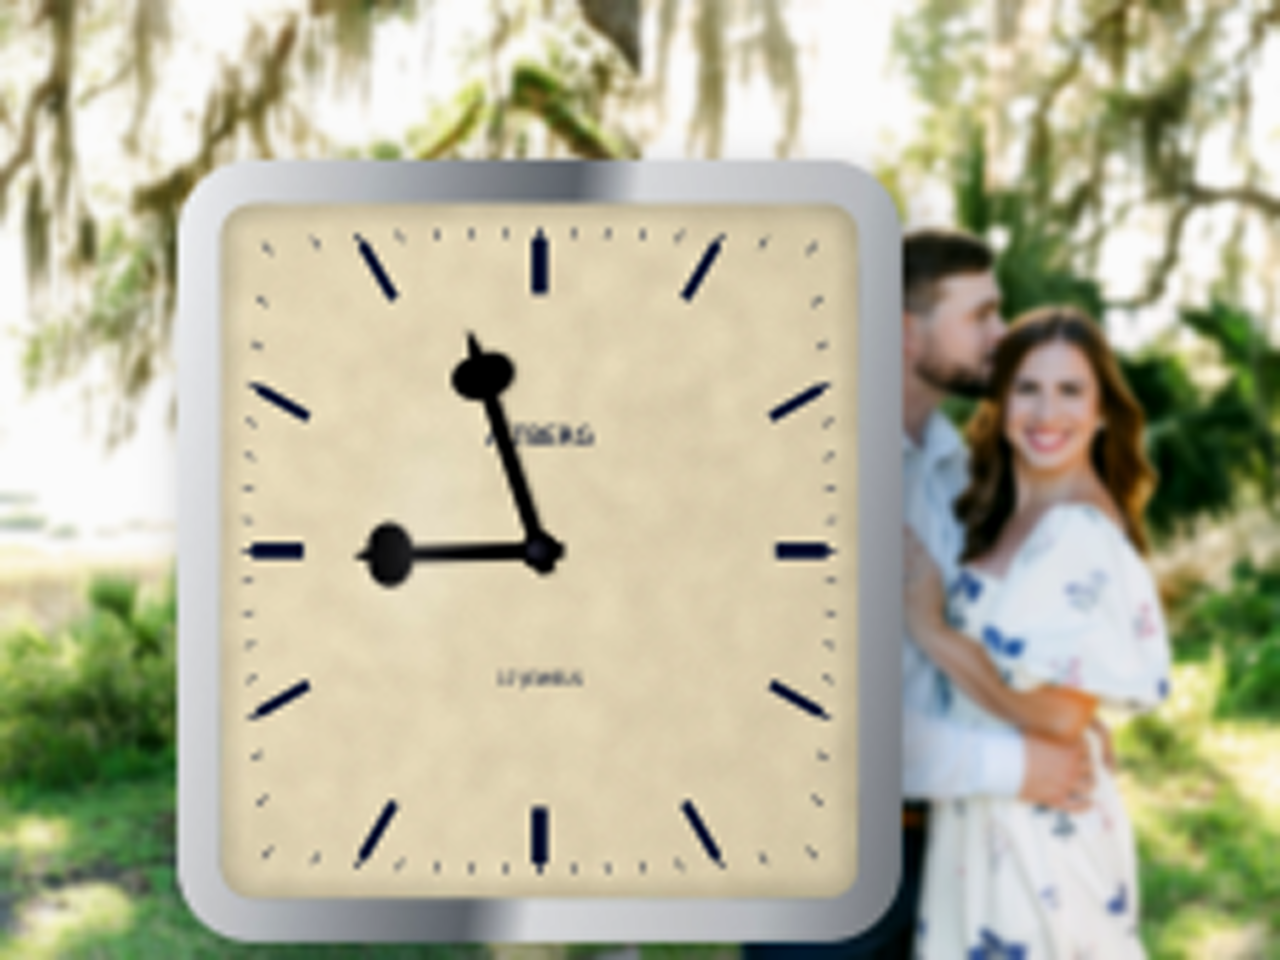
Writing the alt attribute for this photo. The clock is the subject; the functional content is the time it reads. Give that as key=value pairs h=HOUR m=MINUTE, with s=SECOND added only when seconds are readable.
h=8 m=57
